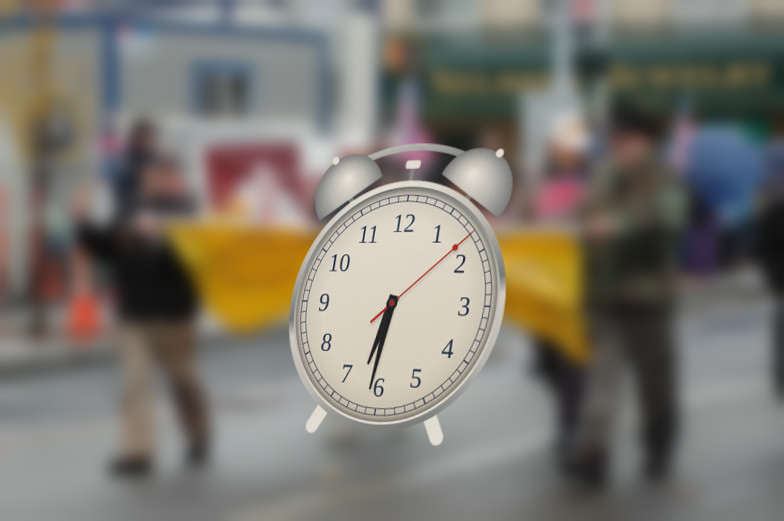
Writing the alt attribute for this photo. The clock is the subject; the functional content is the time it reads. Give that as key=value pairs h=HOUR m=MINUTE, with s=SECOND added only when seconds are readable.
h=6 m=31 s=8
